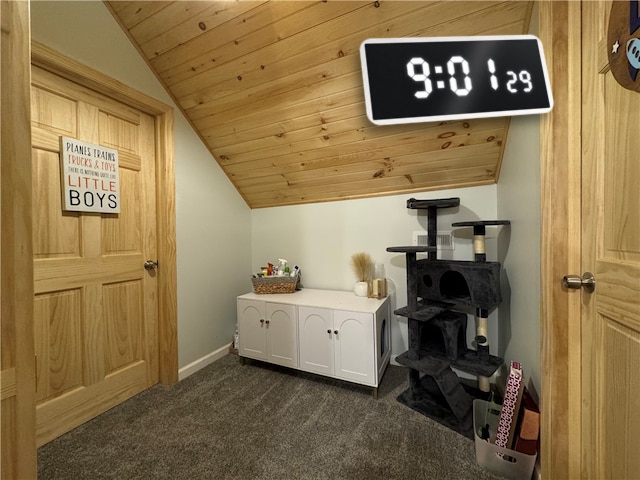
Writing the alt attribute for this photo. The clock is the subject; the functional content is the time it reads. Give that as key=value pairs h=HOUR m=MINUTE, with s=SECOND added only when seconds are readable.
h=9 m=1 s=29
